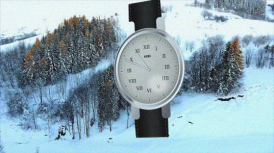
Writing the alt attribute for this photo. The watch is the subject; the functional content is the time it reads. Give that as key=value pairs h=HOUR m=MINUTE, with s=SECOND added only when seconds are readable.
h=10 m=49
